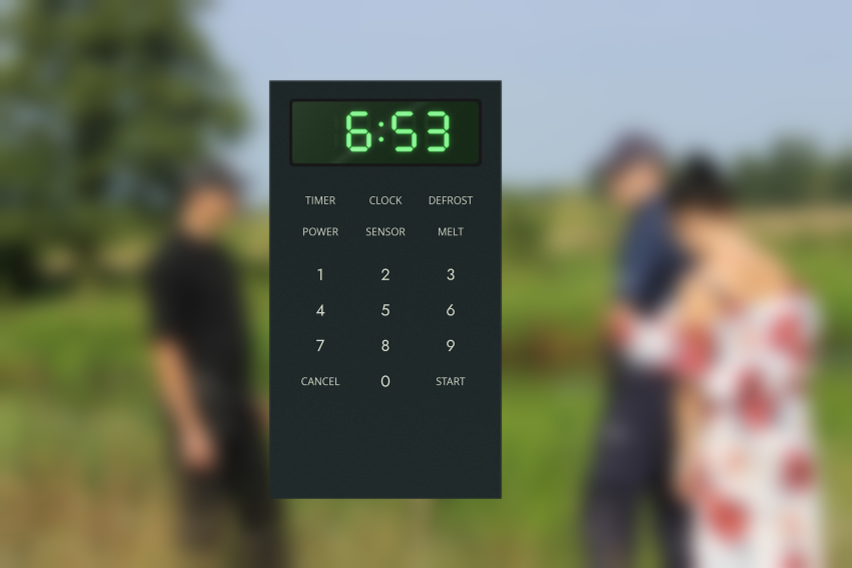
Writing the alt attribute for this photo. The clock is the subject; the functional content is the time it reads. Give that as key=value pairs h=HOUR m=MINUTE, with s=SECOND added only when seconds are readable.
h=6 m=53
